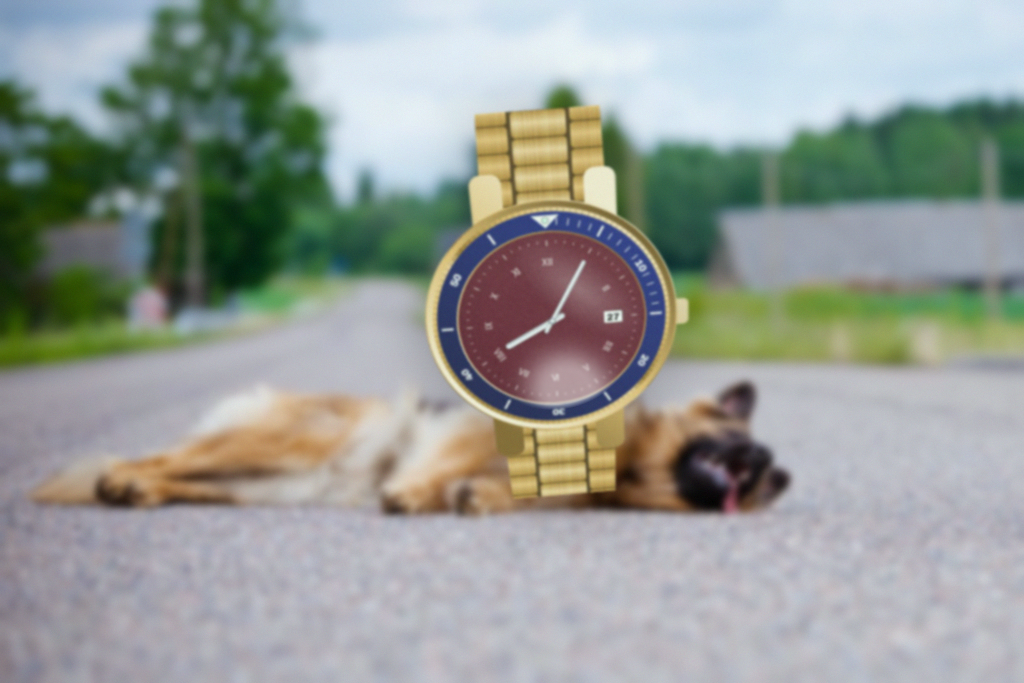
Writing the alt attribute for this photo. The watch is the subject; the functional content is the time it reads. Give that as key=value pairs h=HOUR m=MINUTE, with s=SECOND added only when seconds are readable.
h=8 m=5
